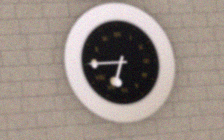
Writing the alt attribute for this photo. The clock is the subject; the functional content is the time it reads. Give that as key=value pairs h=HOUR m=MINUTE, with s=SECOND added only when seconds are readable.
h=6 m=45
